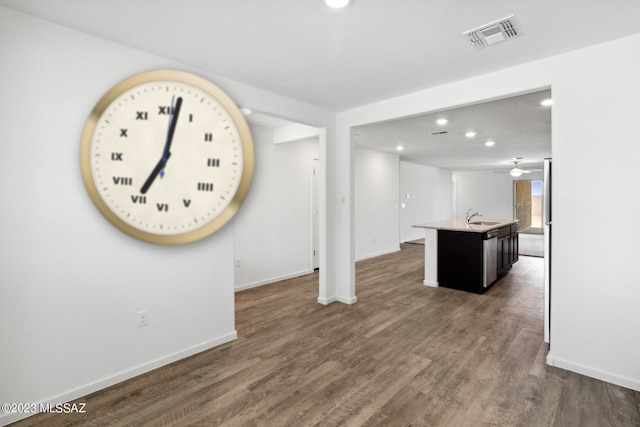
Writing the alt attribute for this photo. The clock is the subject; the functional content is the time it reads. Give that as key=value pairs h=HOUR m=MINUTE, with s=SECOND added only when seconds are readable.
h=7 m=2 s=1
